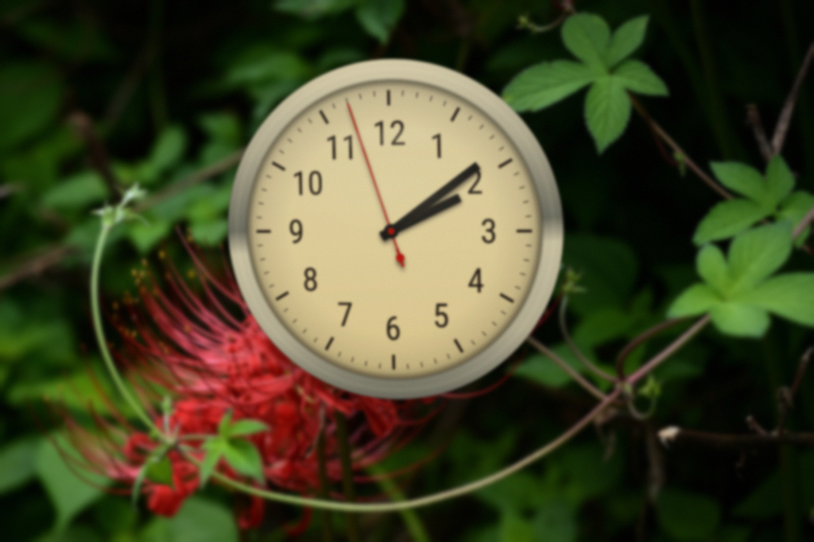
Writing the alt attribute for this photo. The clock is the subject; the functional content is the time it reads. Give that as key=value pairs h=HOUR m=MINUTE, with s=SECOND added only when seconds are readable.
h=2 m=8 s=57
